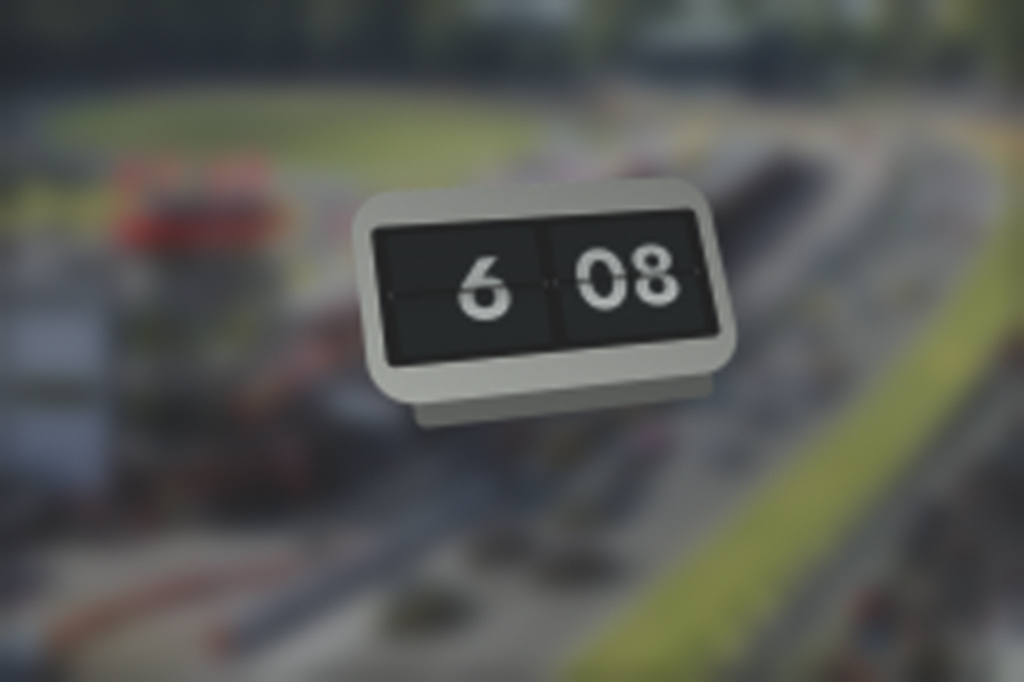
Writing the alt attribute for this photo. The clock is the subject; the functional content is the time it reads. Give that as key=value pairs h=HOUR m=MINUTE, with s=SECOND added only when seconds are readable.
h=6 m=8
